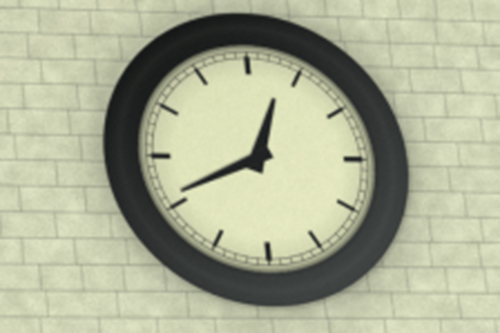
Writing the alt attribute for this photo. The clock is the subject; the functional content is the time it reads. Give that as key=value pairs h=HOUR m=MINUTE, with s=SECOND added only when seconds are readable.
h=12 m=41
